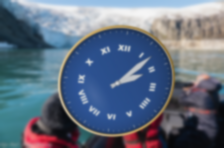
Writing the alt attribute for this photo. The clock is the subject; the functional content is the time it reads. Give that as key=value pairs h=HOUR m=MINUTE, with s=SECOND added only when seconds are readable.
h=2 m=7
